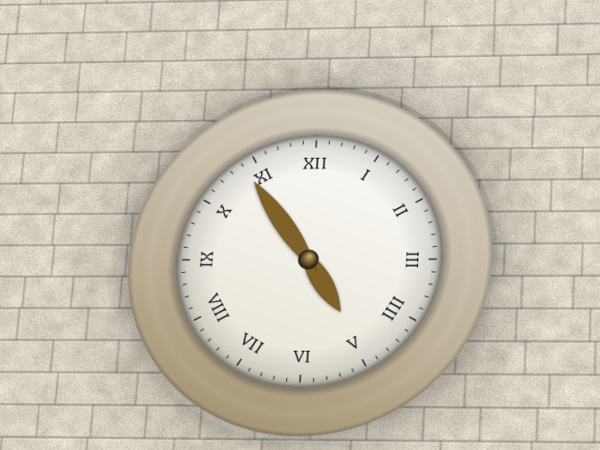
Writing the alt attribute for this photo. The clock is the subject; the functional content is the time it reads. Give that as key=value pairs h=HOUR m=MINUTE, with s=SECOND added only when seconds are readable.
h=4 m=54
